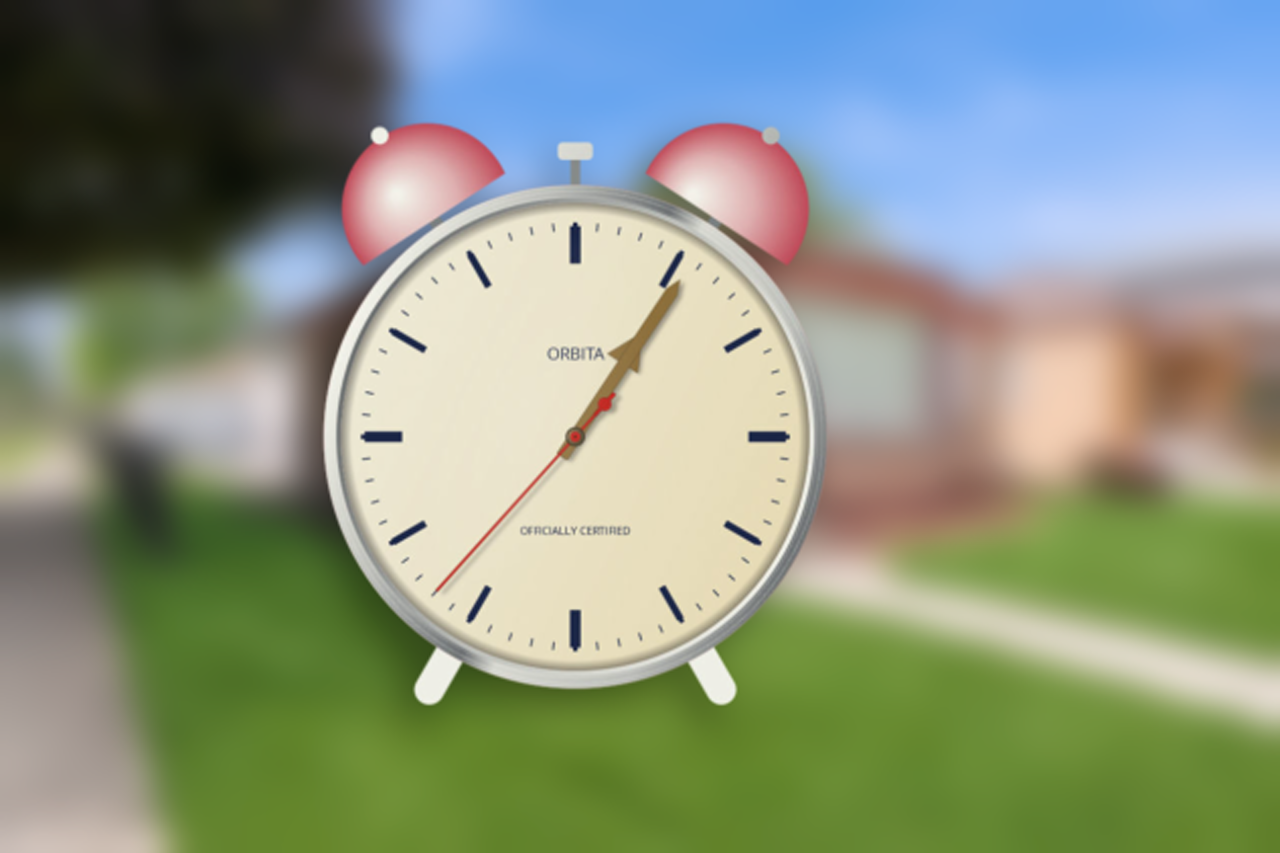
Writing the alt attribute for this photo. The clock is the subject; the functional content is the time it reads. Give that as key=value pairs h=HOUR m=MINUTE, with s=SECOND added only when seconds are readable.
h=1 m=5 s=37
